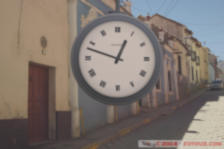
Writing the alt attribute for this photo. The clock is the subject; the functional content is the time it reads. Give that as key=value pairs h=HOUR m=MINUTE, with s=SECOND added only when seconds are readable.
h=12 m=48
